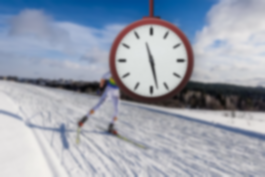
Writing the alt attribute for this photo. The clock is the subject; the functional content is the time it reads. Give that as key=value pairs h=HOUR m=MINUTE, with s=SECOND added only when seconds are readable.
h=11 m=28
